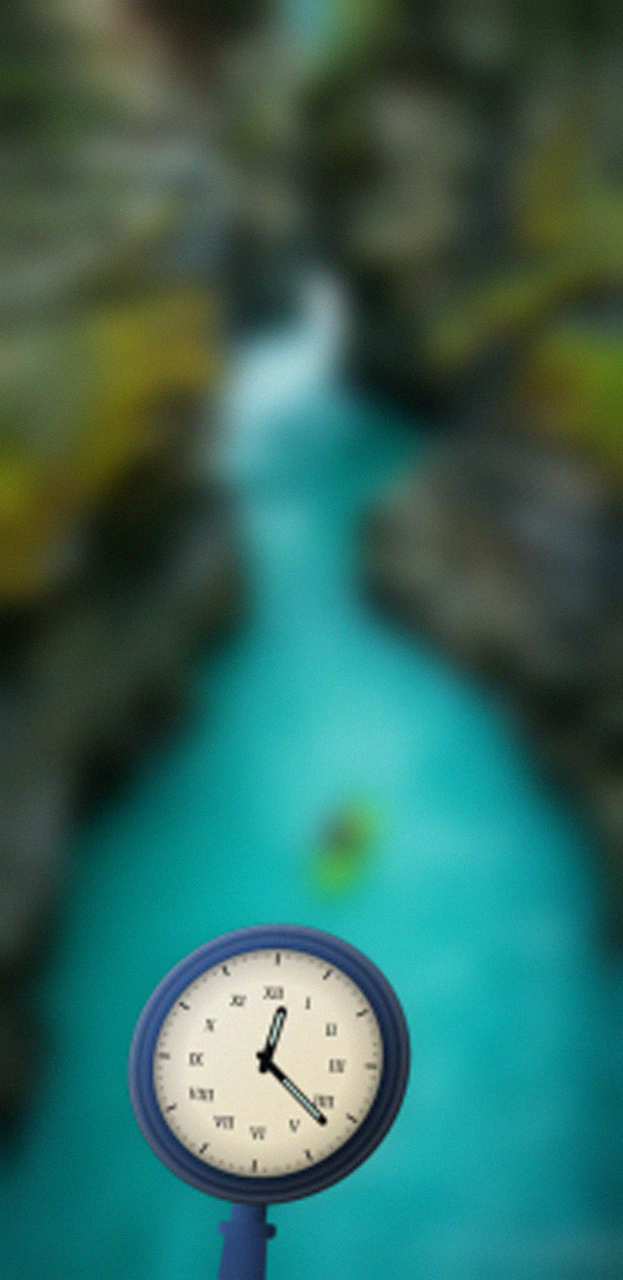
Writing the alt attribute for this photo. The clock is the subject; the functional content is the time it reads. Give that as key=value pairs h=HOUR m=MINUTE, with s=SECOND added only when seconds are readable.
h=12 m=22
